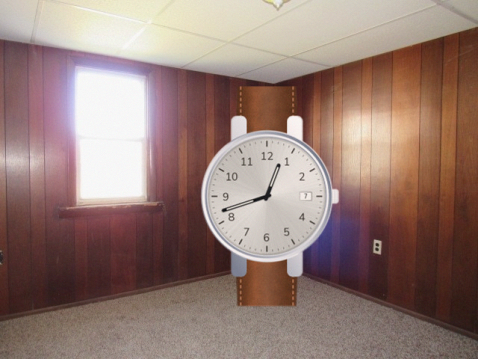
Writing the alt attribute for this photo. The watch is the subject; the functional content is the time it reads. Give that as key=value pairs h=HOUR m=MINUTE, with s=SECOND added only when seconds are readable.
h=12 m=42
